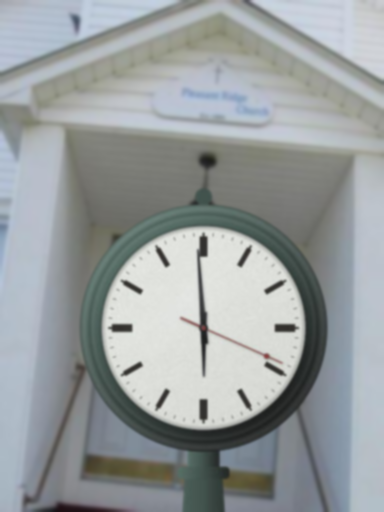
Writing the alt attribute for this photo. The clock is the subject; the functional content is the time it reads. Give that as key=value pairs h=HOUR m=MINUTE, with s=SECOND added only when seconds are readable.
h=5 m=59 s=19
